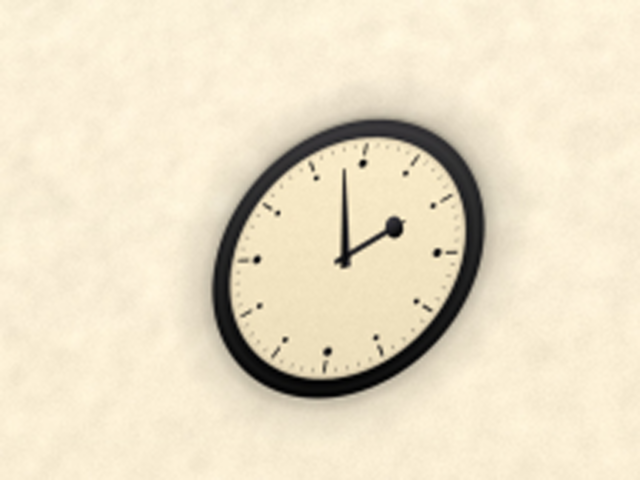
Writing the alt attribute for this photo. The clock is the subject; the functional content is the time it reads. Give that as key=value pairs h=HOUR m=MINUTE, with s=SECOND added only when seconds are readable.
h=1 m=58
